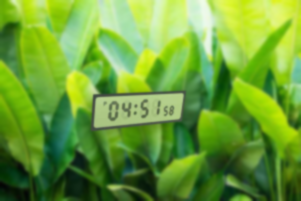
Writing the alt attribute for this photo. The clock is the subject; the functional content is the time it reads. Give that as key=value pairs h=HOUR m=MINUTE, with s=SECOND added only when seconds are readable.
h=4 m=51
